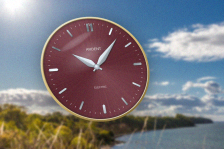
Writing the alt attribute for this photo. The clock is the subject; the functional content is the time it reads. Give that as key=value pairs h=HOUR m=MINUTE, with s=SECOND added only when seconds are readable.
h=10 m=7
